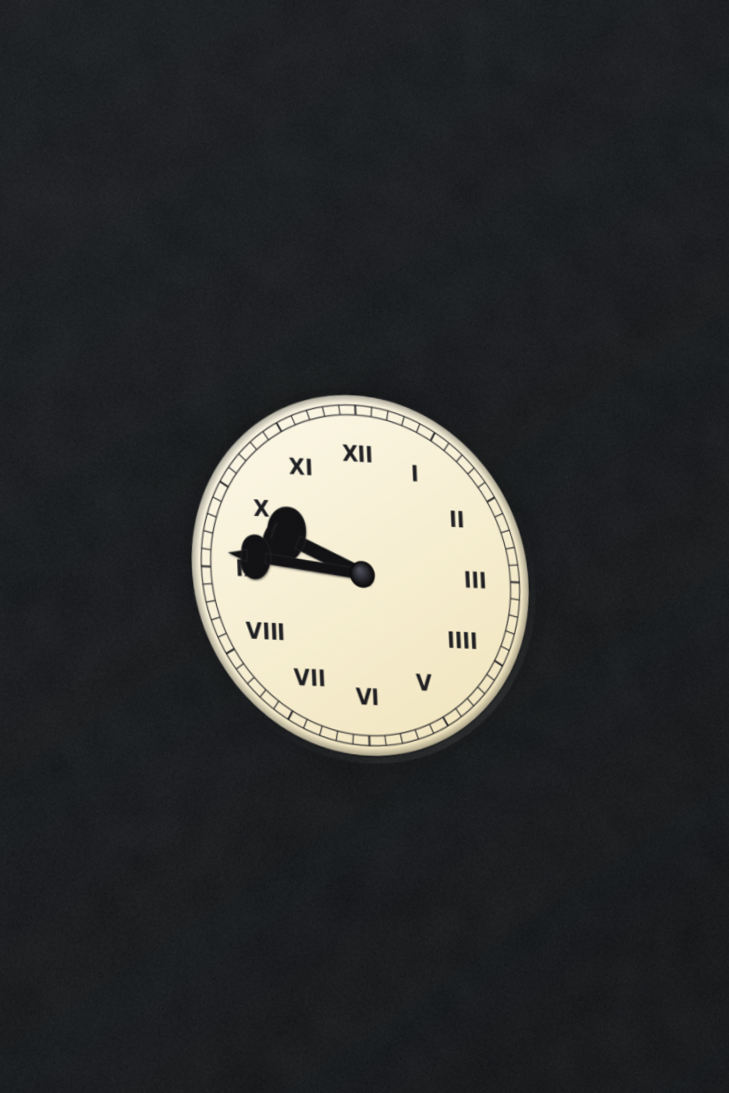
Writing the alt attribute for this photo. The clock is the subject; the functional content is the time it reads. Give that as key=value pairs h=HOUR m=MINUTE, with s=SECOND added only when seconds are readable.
h=9 m=46
